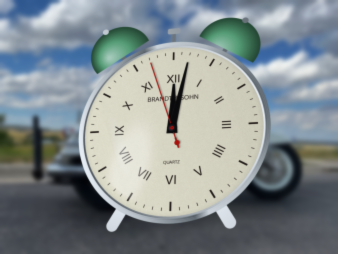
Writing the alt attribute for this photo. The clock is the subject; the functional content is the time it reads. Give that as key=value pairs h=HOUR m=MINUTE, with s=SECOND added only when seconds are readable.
h=12 m=1 s=57
